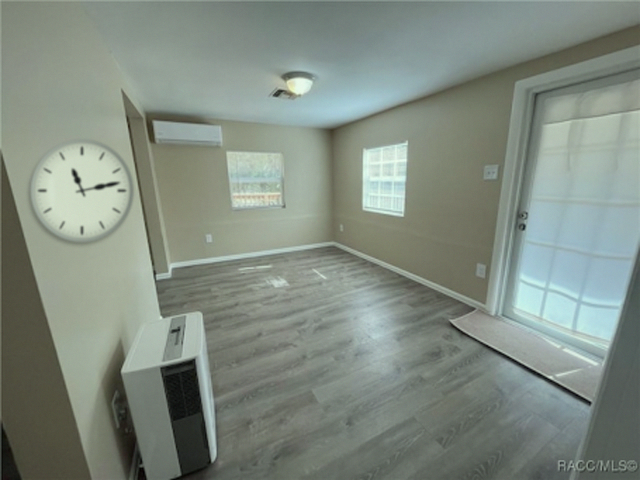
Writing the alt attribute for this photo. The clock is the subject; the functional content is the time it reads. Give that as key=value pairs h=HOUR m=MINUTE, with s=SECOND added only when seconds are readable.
h=11 m=13
